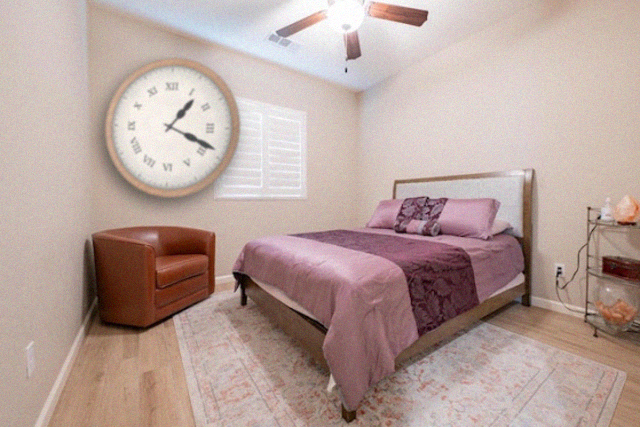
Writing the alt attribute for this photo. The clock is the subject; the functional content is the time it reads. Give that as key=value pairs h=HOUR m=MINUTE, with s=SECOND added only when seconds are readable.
h=1 m=19
